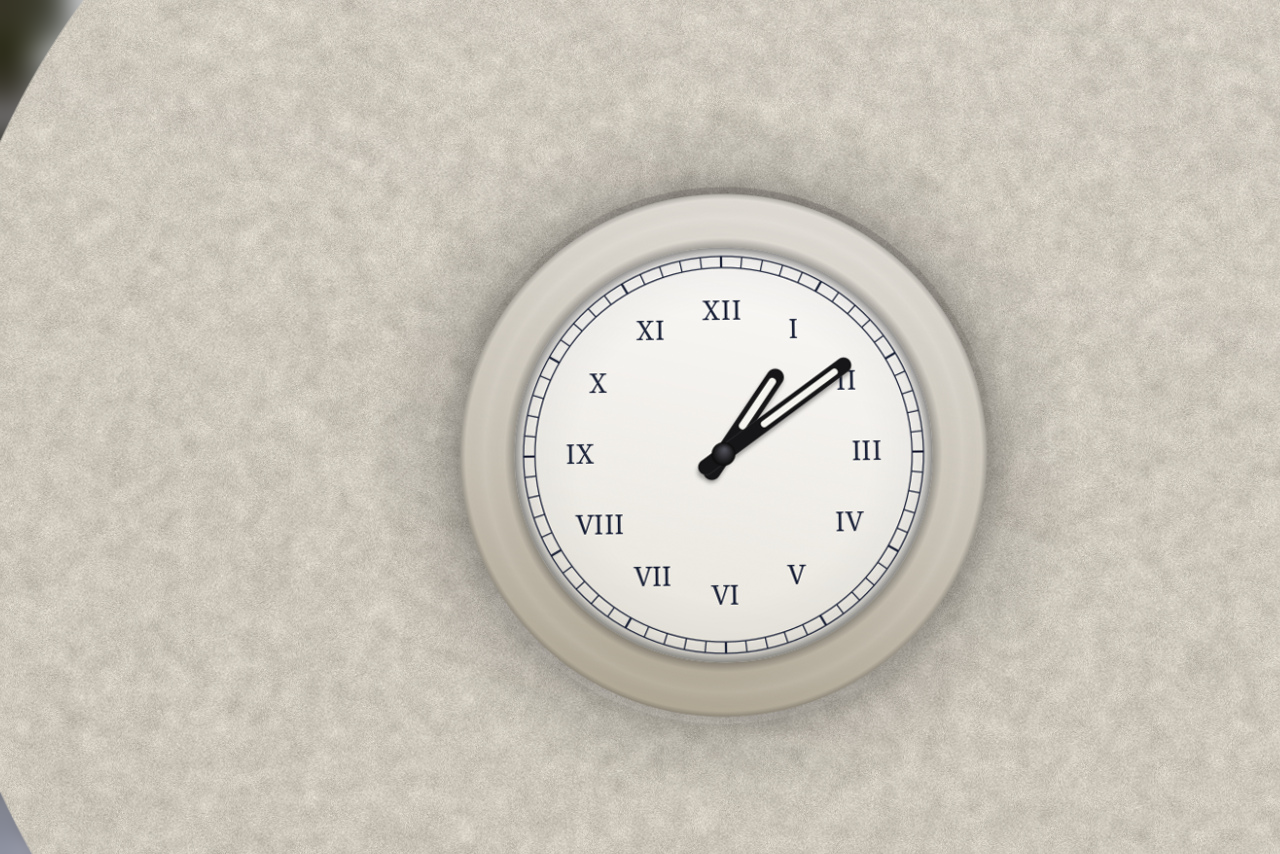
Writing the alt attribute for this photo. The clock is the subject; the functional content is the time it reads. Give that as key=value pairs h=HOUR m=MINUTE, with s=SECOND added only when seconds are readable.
h=1 m=9
